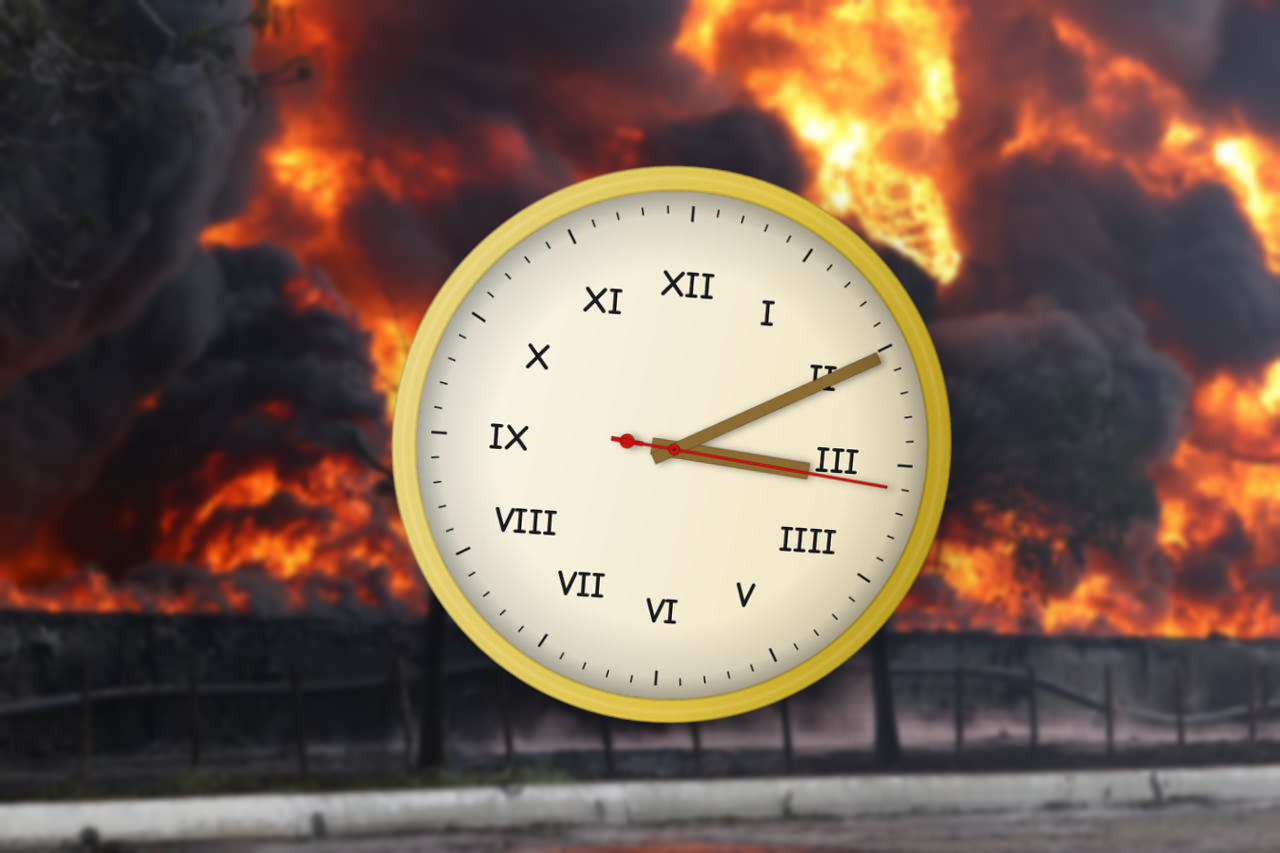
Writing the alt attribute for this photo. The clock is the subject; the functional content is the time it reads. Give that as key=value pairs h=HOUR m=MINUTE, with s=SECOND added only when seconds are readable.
h=3 m=10 s=16
